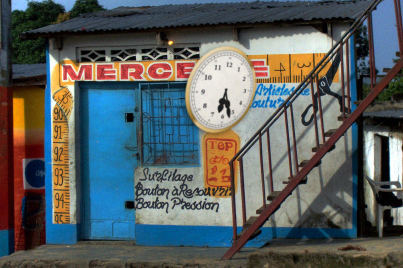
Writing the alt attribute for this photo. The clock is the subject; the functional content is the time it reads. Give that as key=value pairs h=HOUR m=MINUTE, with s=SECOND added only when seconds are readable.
h=6 m=27
